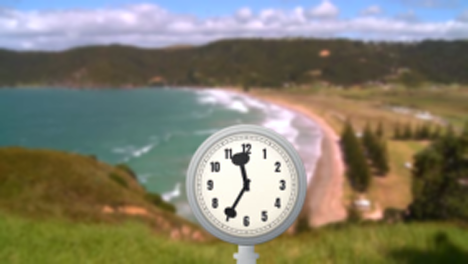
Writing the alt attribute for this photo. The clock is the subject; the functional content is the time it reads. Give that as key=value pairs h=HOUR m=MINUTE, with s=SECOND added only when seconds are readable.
h=11 m=35
